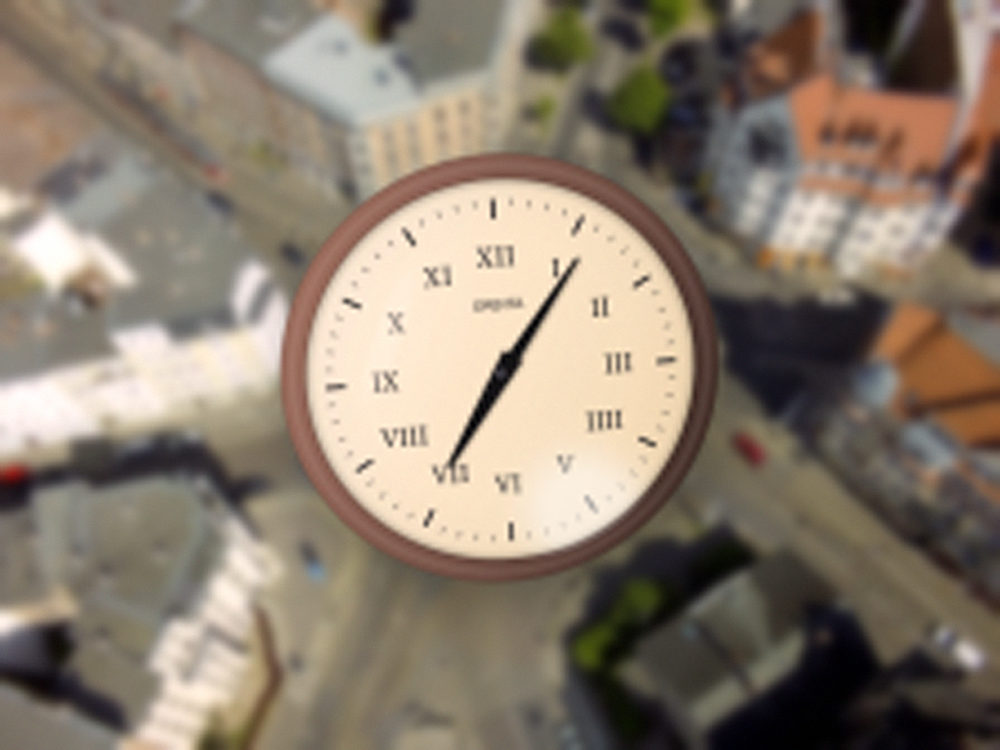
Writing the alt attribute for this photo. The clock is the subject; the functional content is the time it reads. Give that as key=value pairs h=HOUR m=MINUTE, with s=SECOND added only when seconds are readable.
h=7 m=6
